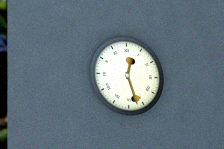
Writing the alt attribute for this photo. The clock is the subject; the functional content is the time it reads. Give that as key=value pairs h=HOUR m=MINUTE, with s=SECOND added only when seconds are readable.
h=12 m=27
